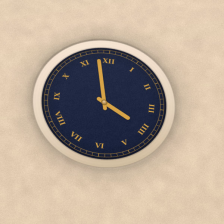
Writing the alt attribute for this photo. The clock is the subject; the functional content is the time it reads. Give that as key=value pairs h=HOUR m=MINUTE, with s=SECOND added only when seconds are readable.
h=3 m=58
